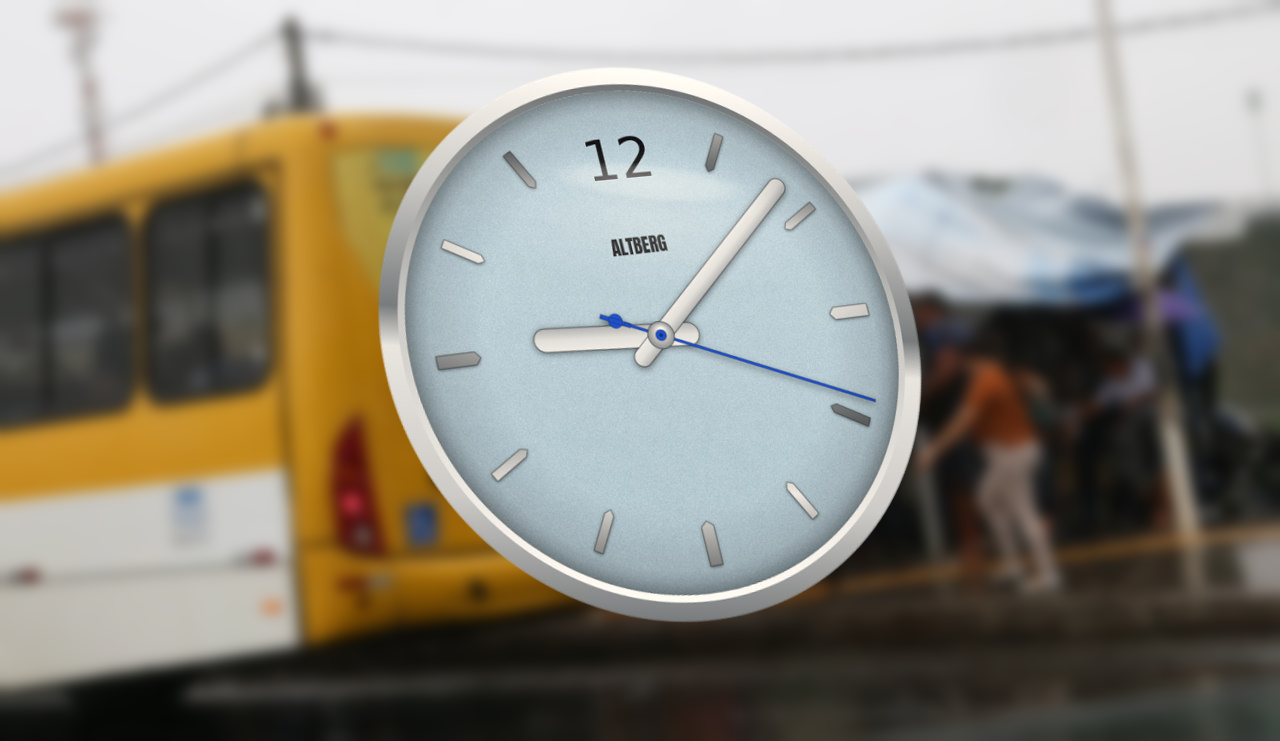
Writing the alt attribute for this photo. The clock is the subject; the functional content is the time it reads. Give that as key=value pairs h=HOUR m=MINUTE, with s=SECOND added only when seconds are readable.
h=9 m=8 s=19
